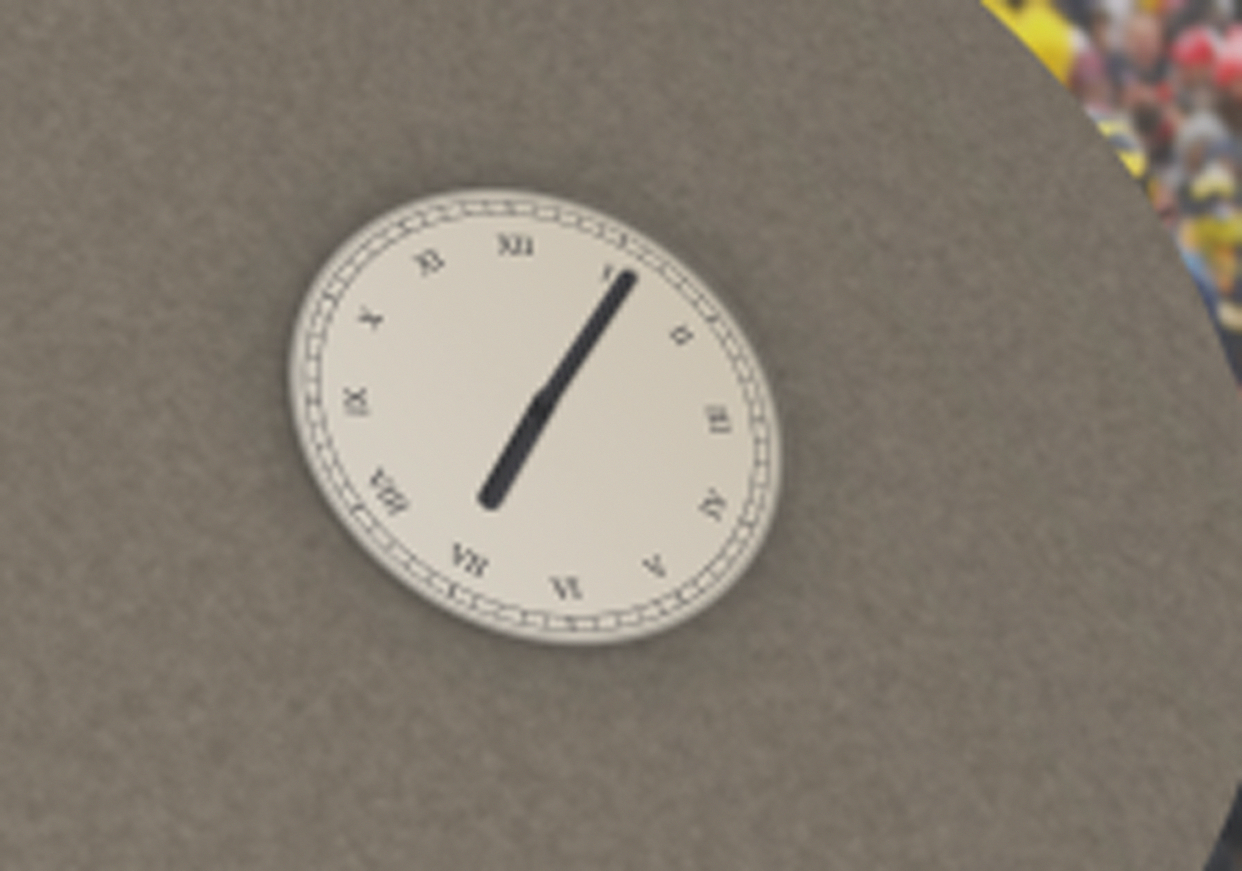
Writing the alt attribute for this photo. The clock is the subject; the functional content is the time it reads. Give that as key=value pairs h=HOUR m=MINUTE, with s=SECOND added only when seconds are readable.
h=7 m=6
